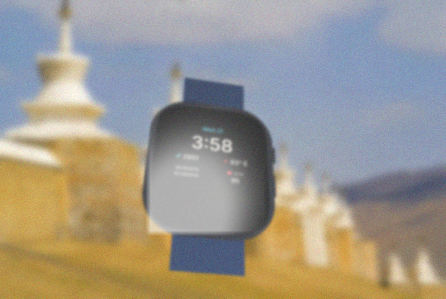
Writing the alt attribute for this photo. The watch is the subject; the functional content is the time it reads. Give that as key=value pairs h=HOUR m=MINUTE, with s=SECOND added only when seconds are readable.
h=3 m=58
